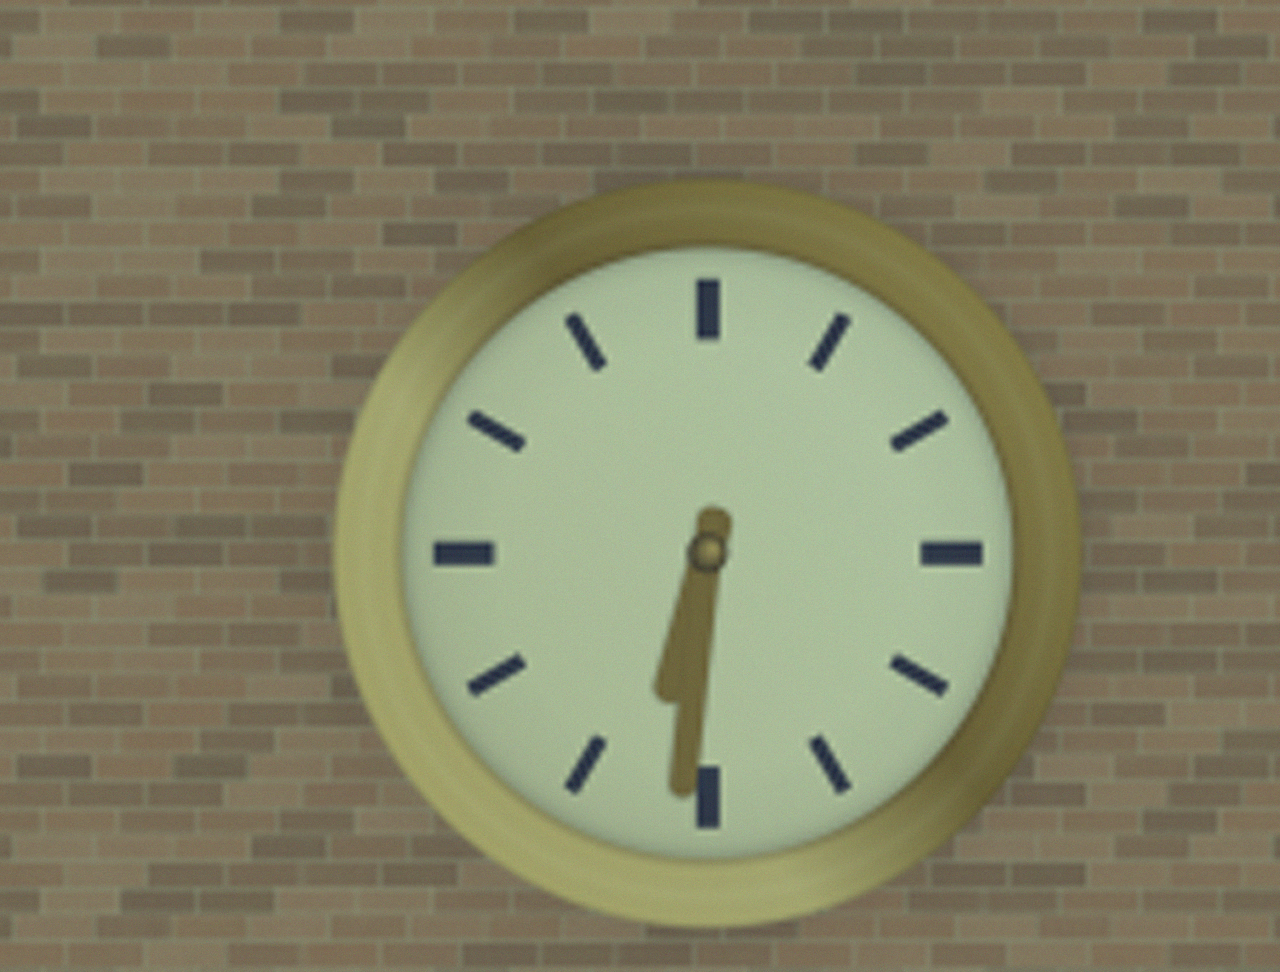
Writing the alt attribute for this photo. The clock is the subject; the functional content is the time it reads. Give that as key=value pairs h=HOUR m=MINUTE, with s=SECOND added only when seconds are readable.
h=6 m=31
